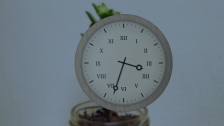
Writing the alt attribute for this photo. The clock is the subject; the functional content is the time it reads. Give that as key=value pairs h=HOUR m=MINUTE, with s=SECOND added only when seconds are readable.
h=3 m=33
